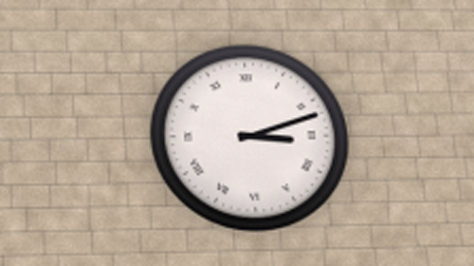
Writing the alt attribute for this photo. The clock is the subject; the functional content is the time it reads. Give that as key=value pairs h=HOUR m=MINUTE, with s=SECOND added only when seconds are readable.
h=3 m=12
